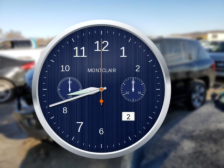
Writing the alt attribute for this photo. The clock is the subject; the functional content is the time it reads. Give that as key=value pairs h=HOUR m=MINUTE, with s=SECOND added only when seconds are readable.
h=8 m=42
